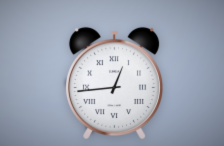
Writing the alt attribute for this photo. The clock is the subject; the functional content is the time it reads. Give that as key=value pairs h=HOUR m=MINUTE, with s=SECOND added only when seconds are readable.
h=12 m=44
